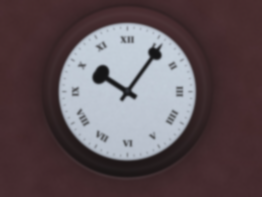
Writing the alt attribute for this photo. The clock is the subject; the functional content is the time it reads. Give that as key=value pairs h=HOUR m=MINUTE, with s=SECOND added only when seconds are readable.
h=10 m=6
